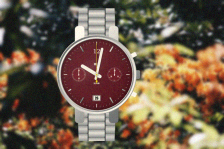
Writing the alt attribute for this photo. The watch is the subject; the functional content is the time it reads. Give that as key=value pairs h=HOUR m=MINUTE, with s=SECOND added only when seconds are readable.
h=10 m=2
